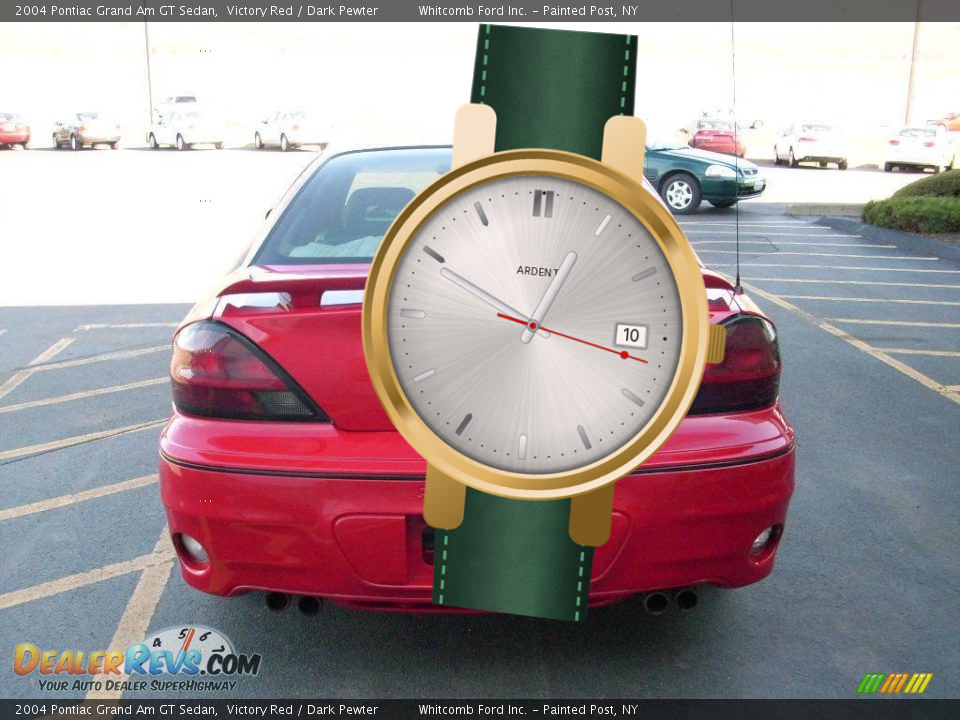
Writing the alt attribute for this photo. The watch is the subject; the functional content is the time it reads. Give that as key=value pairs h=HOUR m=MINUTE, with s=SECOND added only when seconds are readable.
h=12 m=49 s=17
